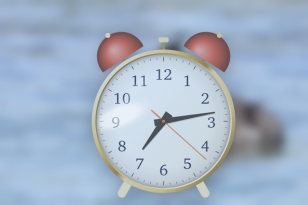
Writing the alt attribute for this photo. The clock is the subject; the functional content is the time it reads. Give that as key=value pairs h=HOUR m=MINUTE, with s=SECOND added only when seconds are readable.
h=7 m=13 s=22
